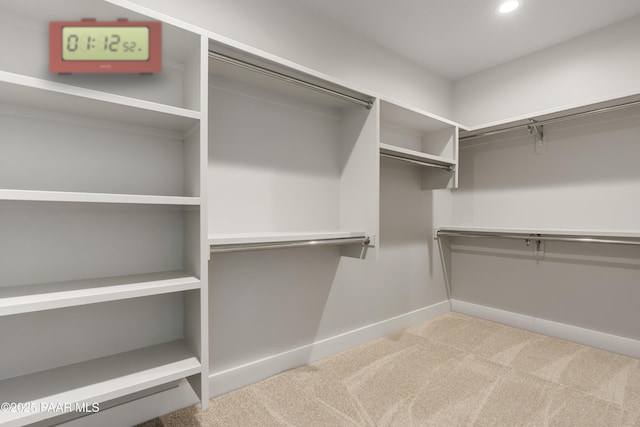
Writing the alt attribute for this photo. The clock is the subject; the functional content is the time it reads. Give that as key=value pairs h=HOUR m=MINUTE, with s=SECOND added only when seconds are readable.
h=1 m=12
